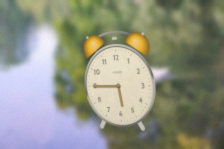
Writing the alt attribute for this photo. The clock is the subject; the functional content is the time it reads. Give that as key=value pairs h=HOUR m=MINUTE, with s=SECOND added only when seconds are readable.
h=5 m=45
